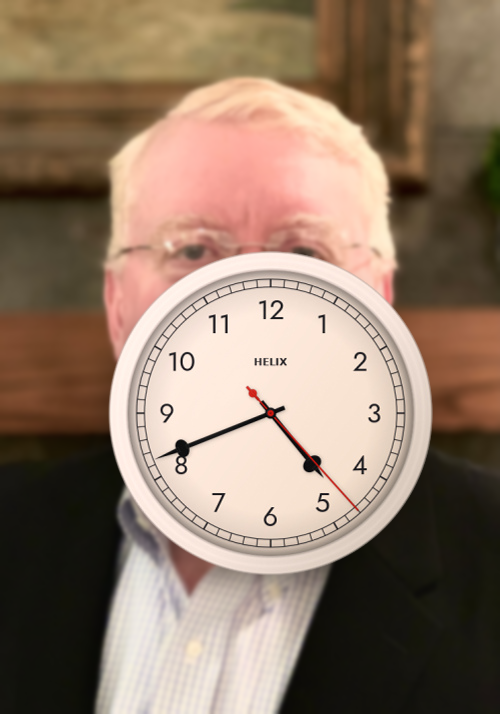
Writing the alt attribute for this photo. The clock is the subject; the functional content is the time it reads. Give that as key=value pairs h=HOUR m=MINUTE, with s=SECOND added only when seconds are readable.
h=4 m=41 s=23
